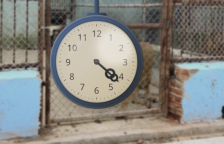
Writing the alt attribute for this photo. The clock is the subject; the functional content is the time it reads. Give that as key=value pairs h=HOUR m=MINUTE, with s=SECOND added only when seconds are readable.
h=4 m=22
